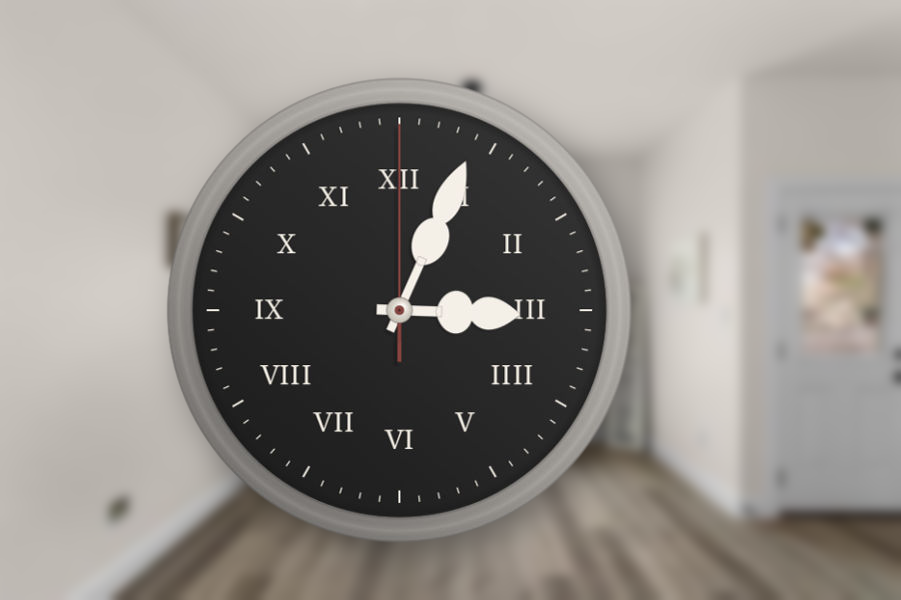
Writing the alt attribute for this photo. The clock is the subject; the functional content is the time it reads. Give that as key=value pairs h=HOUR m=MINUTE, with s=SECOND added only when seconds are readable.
h=3 m=4 s=0
